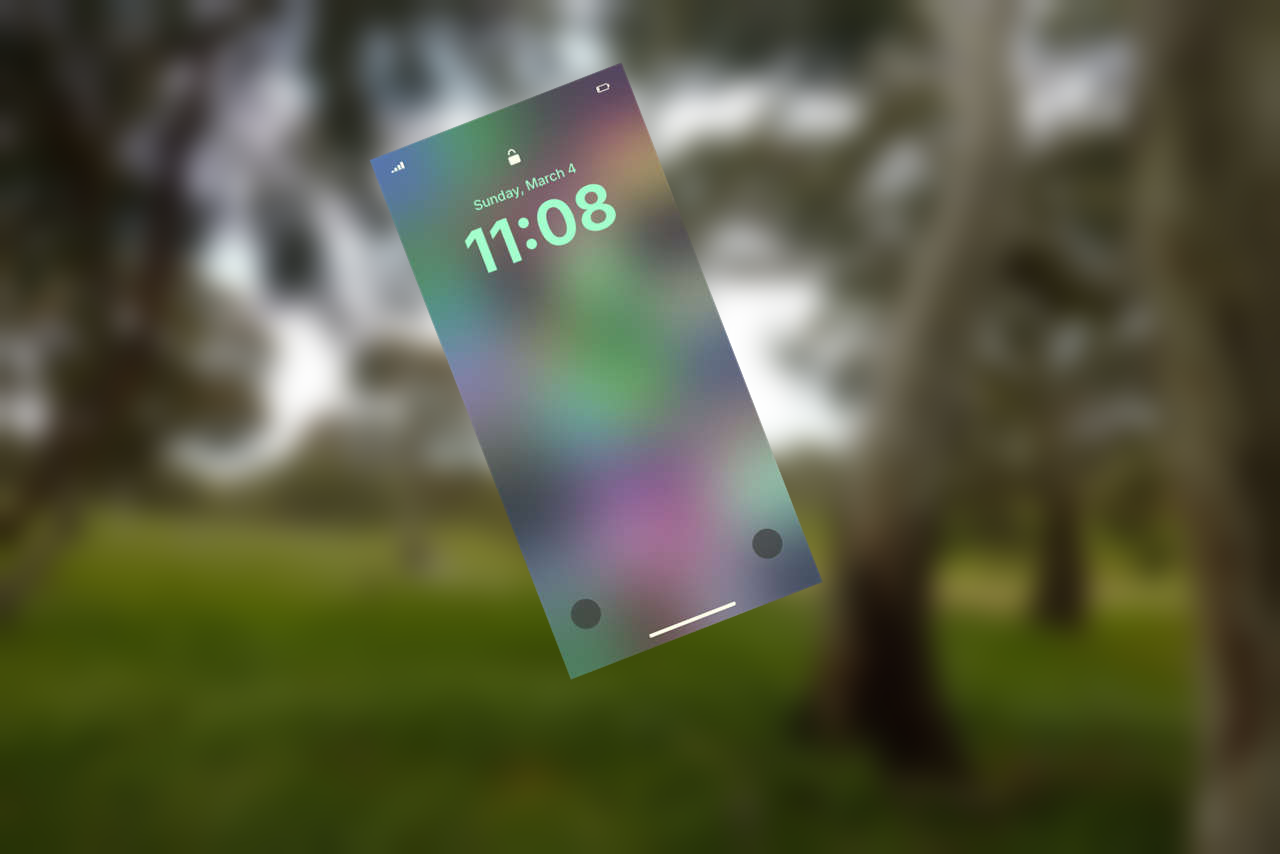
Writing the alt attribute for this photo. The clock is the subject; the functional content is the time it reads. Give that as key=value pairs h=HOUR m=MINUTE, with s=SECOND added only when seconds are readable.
h=11 m=8
